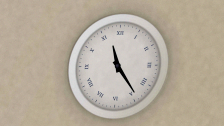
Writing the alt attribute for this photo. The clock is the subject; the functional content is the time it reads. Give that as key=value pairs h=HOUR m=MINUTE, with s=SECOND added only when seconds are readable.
h=11 m=24
